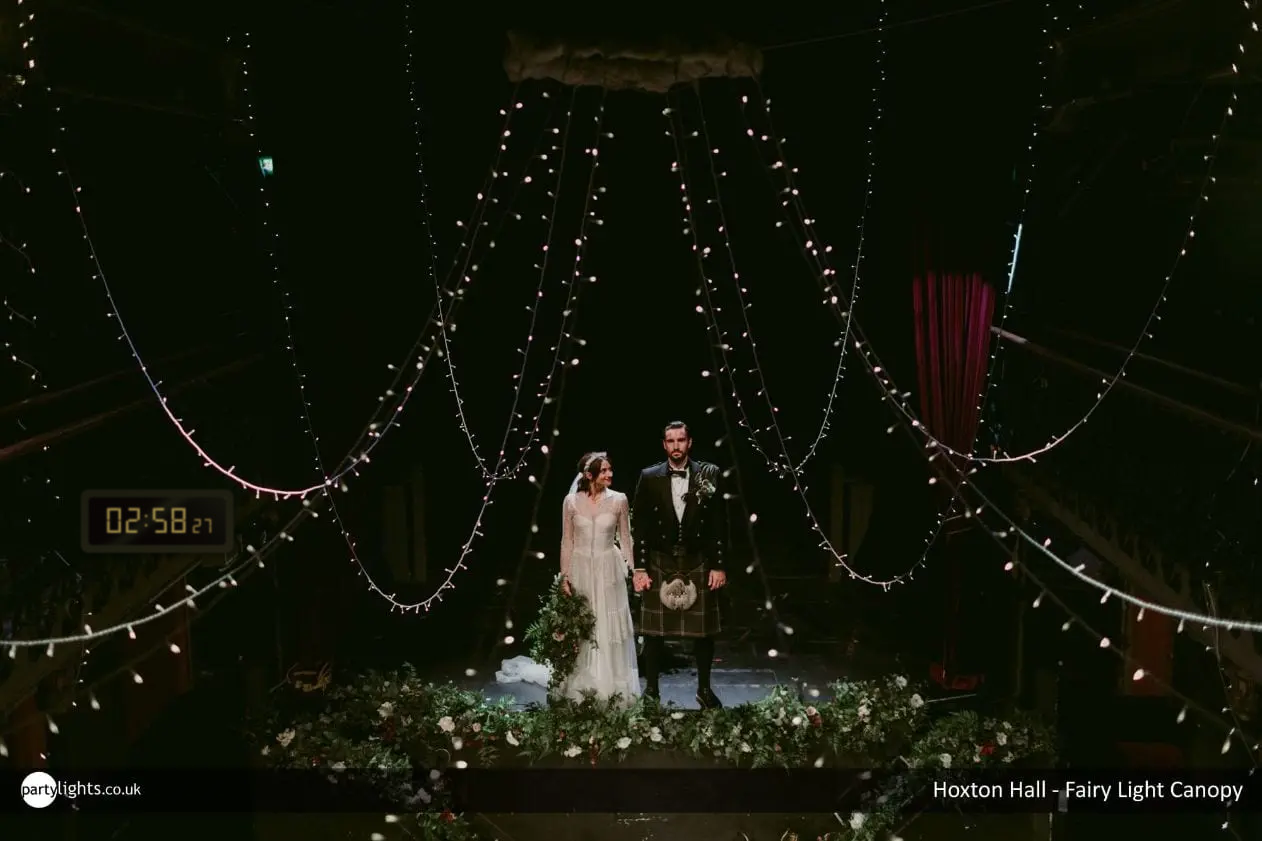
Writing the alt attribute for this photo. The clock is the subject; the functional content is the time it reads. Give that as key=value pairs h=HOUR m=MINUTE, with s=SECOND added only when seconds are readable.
h=2 m=58 s=27
